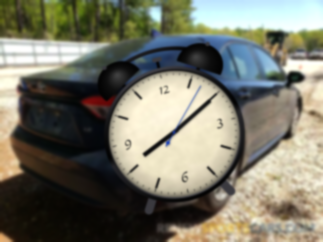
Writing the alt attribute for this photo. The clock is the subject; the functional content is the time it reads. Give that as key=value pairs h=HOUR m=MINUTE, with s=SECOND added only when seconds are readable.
h=8 m=10 s=7
